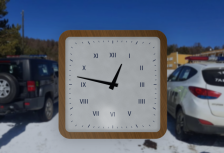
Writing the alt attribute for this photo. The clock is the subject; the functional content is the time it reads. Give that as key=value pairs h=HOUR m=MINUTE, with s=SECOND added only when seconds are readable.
h=12 m=47
